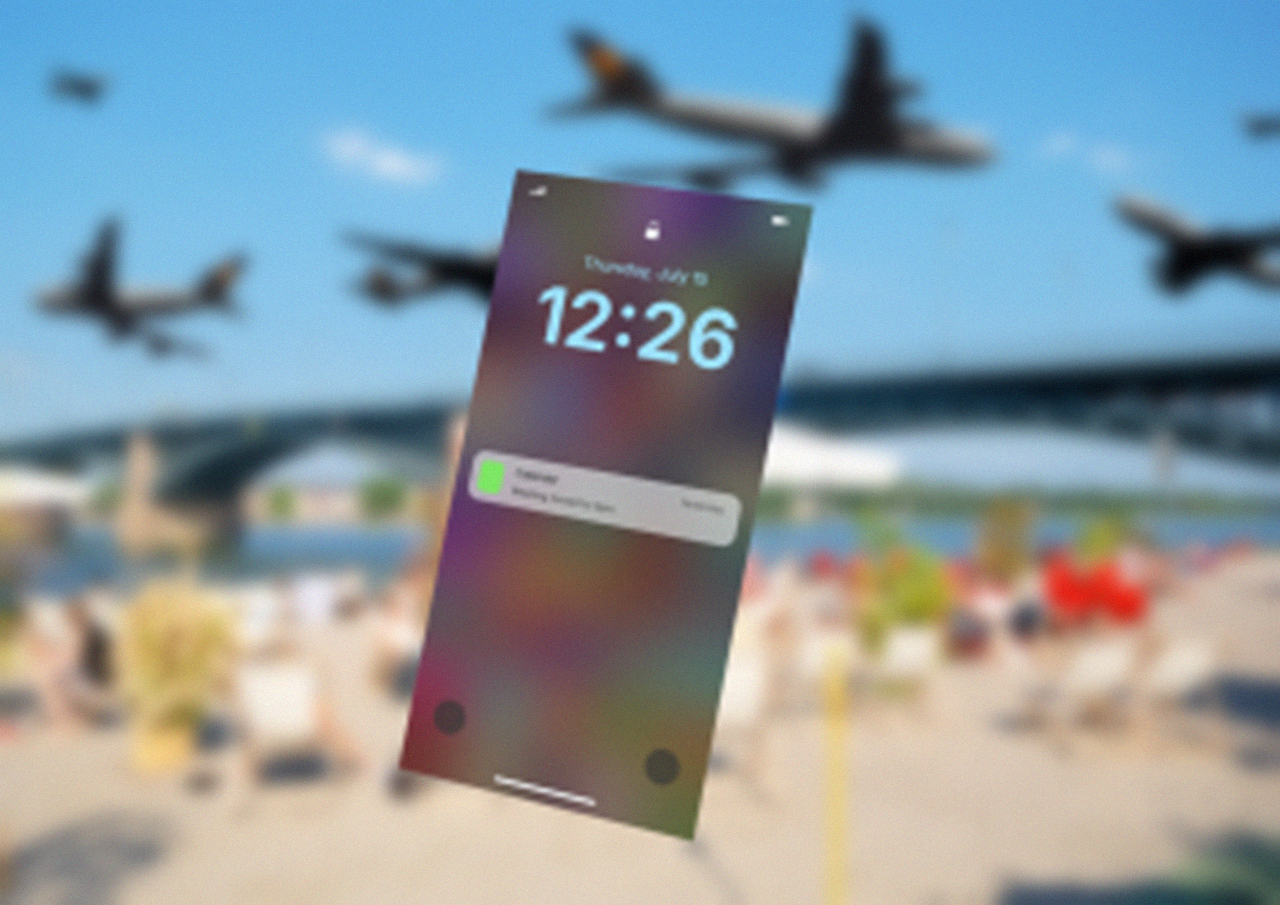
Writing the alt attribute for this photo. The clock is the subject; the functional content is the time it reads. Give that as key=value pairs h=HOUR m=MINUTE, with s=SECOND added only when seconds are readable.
h=12 m=26
